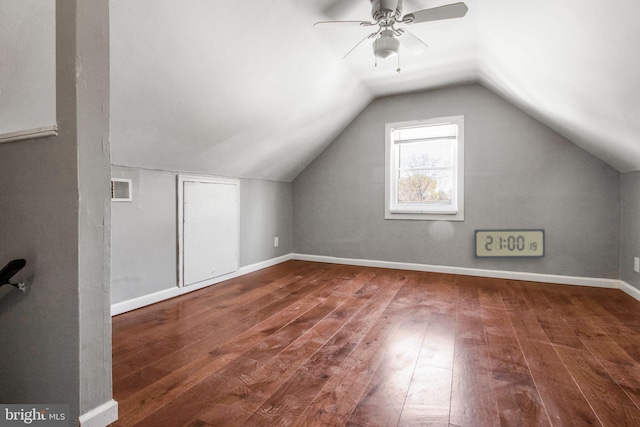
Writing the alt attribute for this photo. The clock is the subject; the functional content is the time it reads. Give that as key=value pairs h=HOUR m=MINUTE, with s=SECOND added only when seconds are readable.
h=21 m=0
